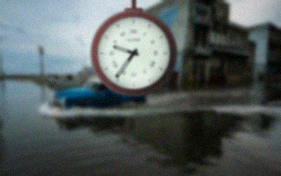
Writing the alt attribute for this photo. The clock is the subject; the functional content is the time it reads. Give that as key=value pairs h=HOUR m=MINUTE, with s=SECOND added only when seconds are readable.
h=9 m=36
